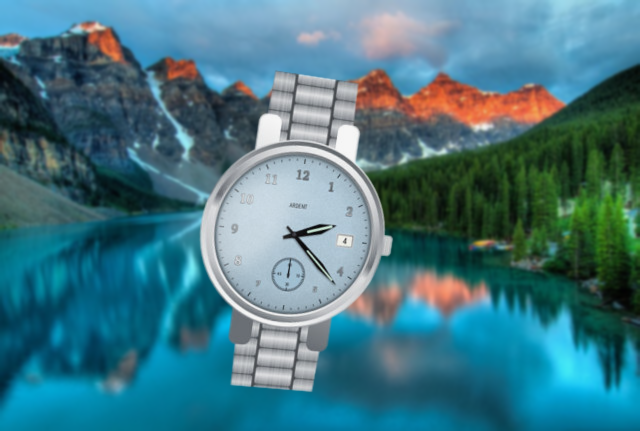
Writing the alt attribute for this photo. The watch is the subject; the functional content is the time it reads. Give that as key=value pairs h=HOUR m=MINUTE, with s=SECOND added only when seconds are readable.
h=2 m=22
